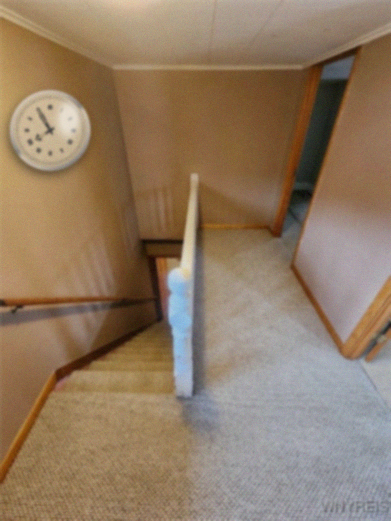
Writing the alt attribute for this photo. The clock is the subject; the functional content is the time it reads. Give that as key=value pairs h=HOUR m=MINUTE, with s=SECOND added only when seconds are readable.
h=7 m=55
